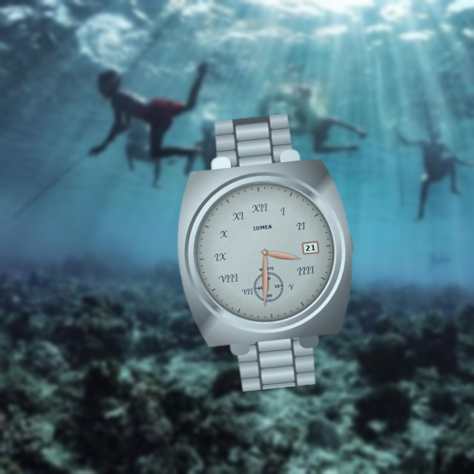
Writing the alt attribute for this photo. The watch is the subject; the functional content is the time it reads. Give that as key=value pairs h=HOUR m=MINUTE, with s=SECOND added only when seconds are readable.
h=3 m=31
